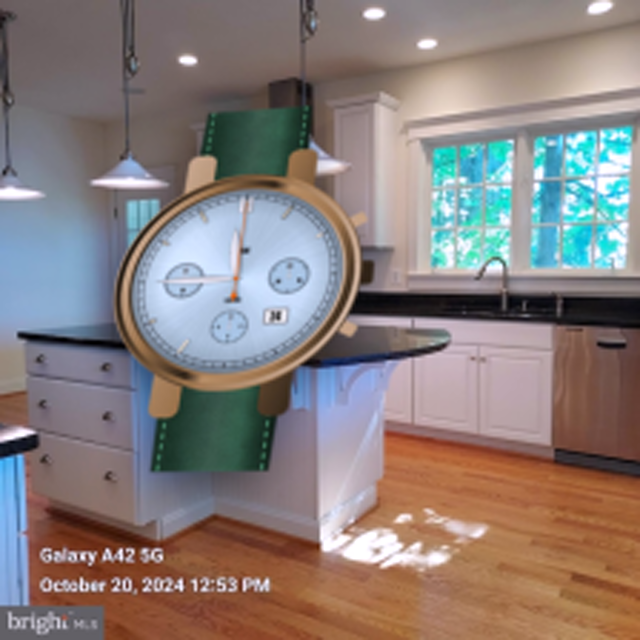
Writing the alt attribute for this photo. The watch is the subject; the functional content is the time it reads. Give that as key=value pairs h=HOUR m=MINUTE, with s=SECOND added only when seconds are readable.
h=11 m=45
